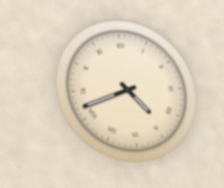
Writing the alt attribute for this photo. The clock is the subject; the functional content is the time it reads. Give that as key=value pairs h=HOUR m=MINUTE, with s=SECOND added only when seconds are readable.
h=4 m=42
